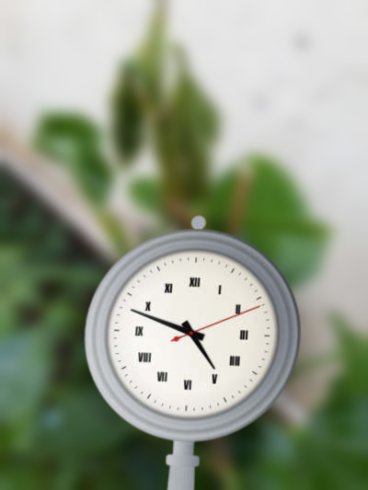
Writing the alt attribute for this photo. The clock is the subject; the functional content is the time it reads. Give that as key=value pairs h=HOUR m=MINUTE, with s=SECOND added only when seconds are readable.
h=4 m=48 s=11
